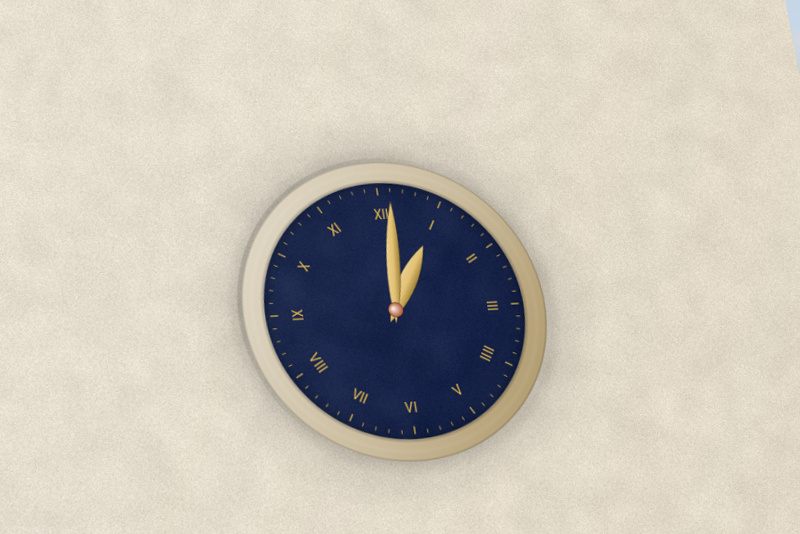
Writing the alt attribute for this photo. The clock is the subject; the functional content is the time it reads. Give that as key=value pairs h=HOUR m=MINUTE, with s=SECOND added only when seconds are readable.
h=1 m=1
